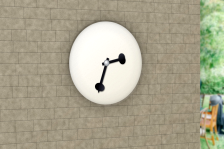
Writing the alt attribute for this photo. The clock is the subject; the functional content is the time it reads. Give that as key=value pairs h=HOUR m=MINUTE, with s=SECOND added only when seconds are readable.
h=2 m=33
